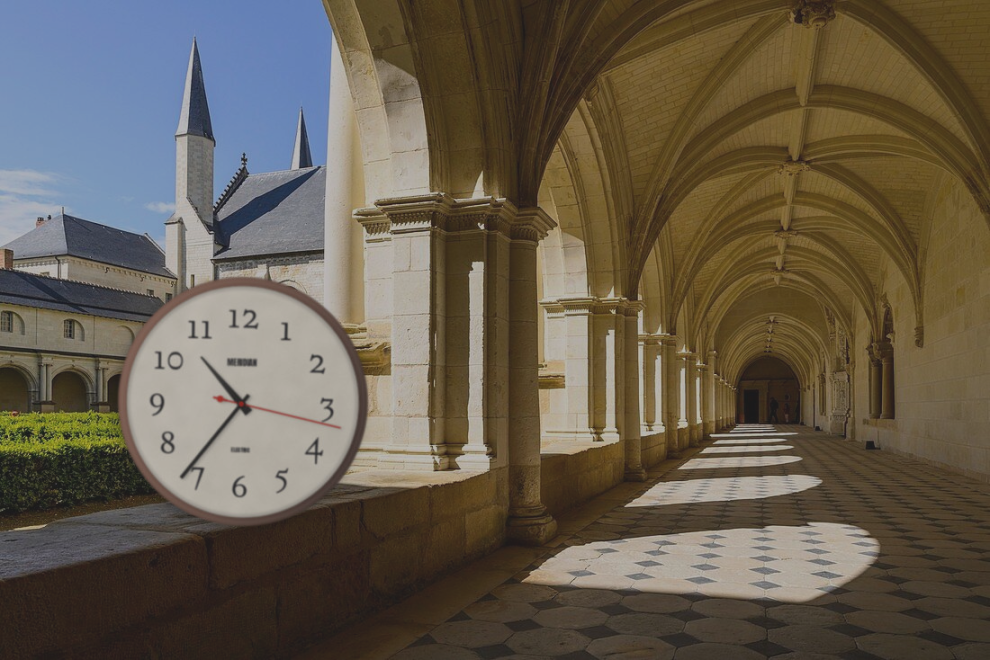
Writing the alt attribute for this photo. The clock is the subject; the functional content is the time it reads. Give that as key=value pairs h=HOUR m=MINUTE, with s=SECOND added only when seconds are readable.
h=10 m=36 s=17
